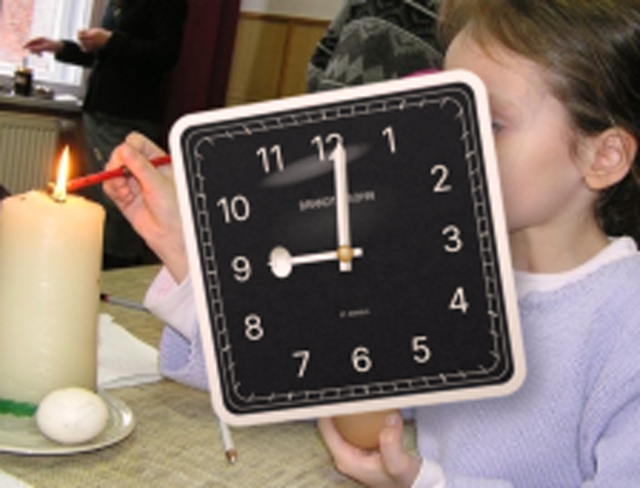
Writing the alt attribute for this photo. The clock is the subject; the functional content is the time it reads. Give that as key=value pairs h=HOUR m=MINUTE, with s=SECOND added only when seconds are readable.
h=9 m=1
